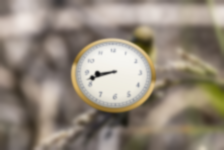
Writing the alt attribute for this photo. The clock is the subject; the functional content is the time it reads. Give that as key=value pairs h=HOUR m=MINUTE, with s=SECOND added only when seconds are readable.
h=8 m=42
